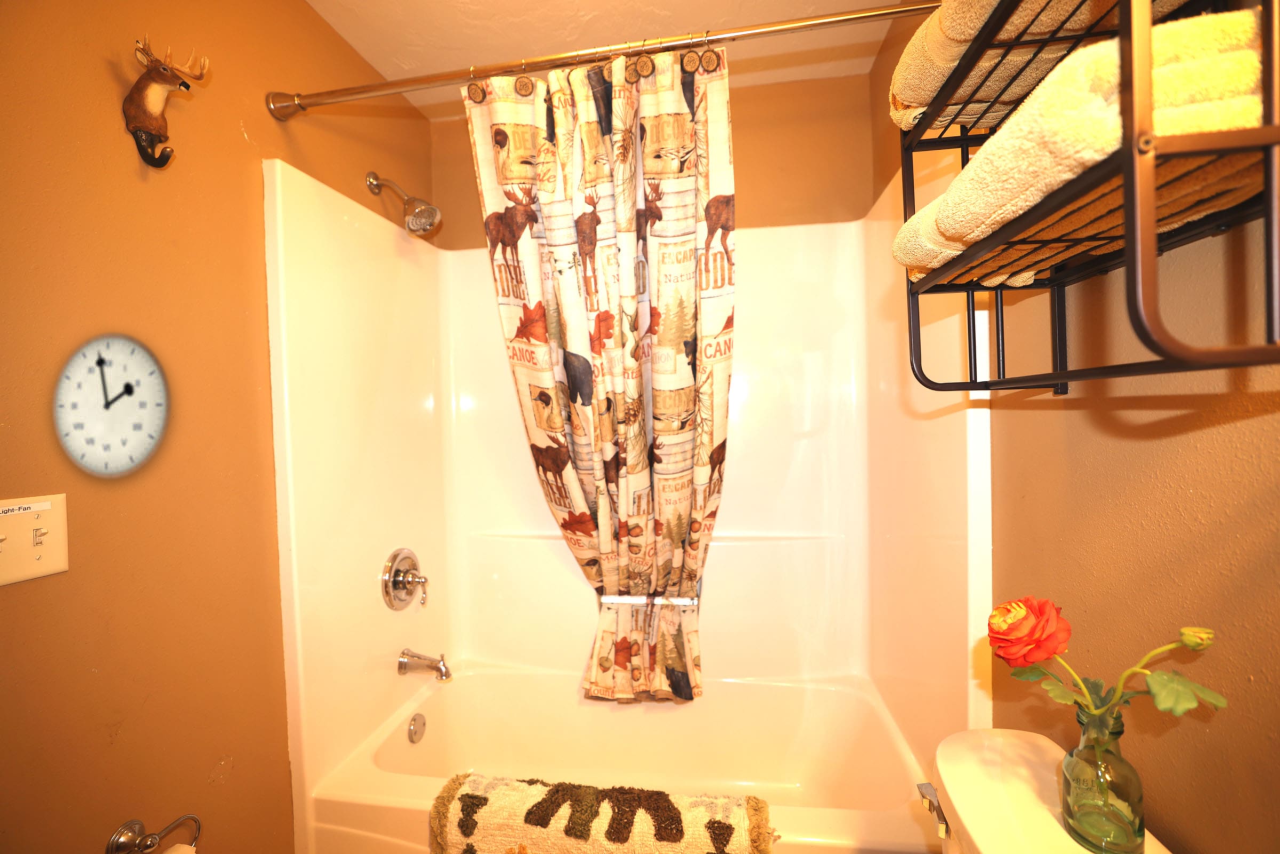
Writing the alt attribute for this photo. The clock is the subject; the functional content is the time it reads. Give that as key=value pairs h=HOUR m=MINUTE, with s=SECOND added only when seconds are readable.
h=1 m=58
